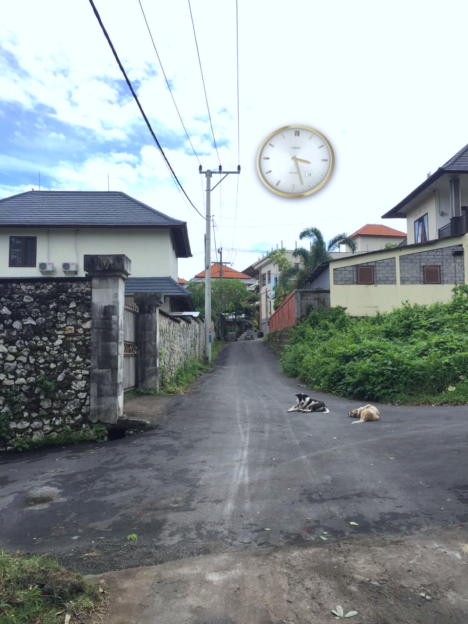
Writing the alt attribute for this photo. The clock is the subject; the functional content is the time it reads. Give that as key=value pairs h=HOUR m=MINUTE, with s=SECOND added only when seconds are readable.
h=3 m=27
